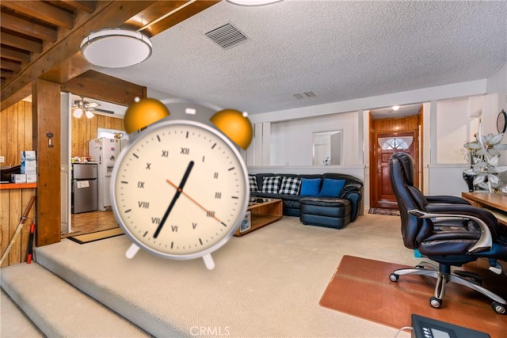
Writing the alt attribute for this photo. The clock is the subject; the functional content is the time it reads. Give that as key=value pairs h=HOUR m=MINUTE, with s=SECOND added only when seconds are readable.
h=12 m=33 s=20
